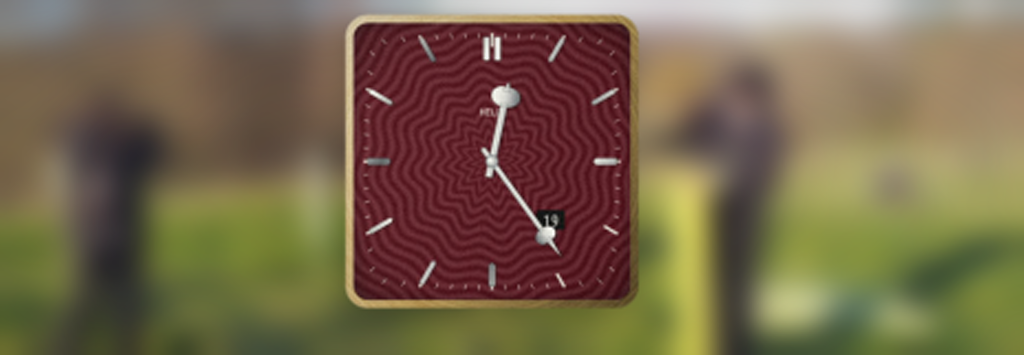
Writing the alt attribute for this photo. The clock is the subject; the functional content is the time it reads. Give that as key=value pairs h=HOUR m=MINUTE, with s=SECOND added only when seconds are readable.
h=12 m=24
